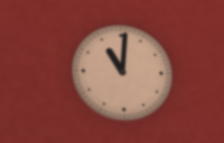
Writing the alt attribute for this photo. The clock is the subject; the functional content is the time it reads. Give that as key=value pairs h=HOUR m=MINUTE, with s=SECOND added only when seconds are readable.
h=11 m=1
